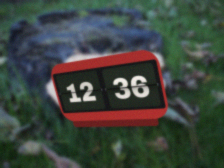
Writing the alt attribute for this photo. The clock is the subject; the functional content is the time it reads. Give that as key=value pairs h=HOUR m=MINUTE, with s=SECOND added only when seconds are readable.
h=12 m=36
